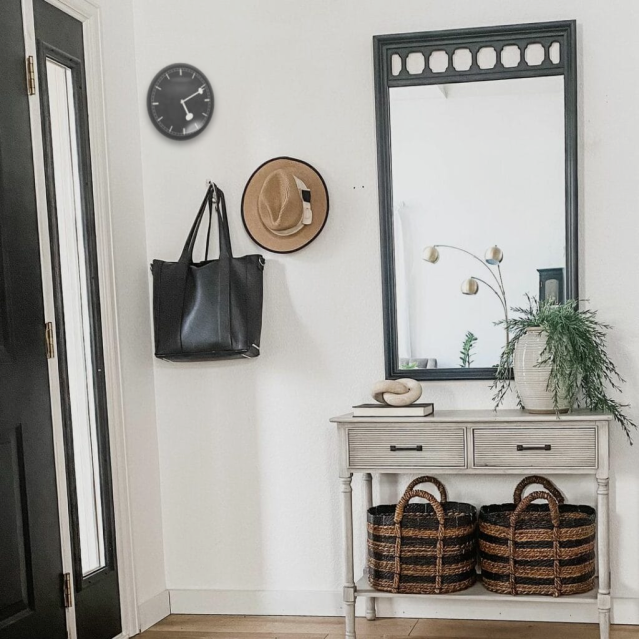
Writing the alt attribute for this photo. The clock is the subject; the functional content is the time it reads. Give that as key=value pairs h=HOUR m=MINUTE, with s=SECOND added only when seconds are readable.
h=5 m=11
